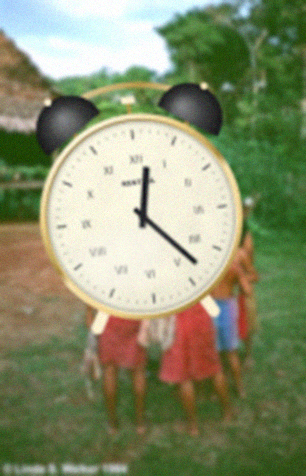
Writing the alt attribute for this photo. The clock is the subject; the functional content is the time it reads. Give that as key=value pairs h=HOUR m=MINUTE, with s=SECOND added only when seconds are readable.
h=12 m=23
